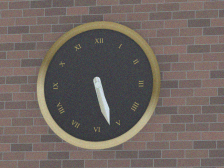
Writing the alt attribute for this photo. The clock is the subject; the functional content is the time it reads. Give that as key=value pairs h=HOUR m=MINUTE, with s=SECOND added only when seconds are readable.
h=5 m=27
